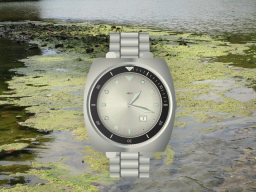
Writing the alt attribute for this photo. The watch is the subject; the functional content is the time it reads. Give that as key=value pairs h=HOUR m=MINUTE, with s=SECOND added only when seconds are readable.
h=1 m=18
